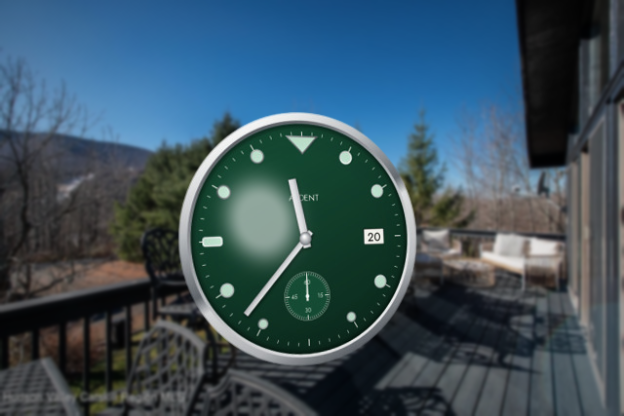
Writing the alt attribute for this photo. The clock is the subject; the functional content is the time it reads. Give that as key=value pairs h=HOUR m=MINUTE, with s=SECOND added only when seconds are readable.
h=11 m=37
